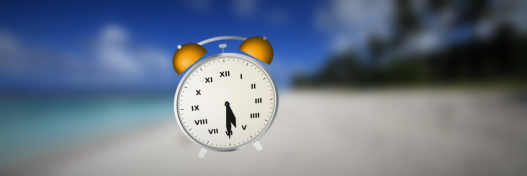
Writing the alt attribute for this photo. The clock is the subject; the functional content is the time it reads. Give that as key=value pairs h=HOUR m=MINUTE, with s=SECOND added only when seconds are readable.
h=5 m=30
